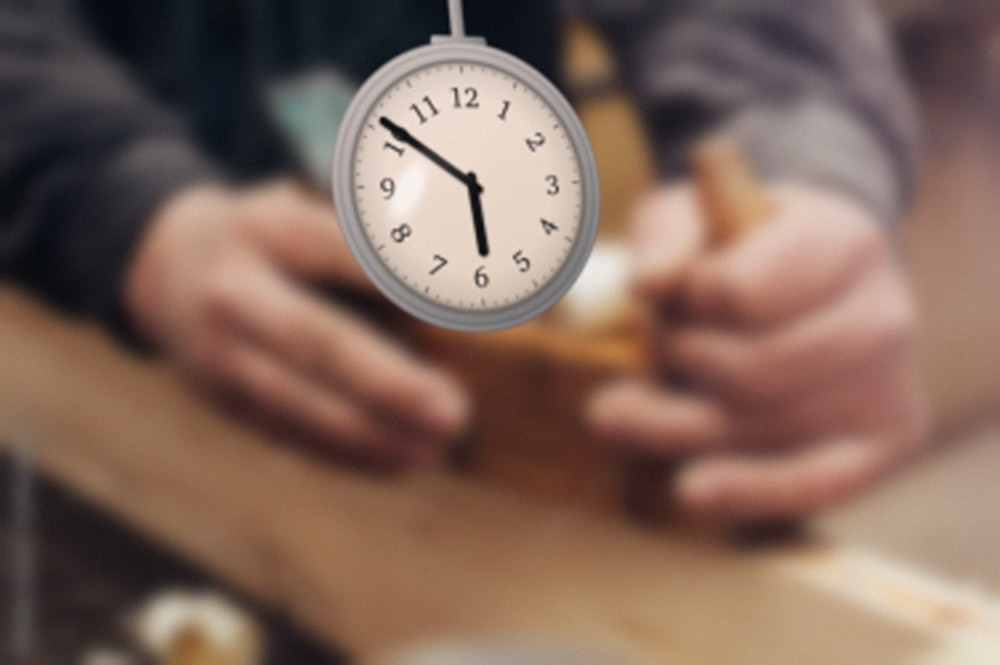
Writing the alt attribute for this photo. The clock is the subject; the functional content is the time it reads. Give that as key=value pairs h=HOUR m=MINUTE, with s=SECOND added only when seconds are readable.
h=5 m=51
